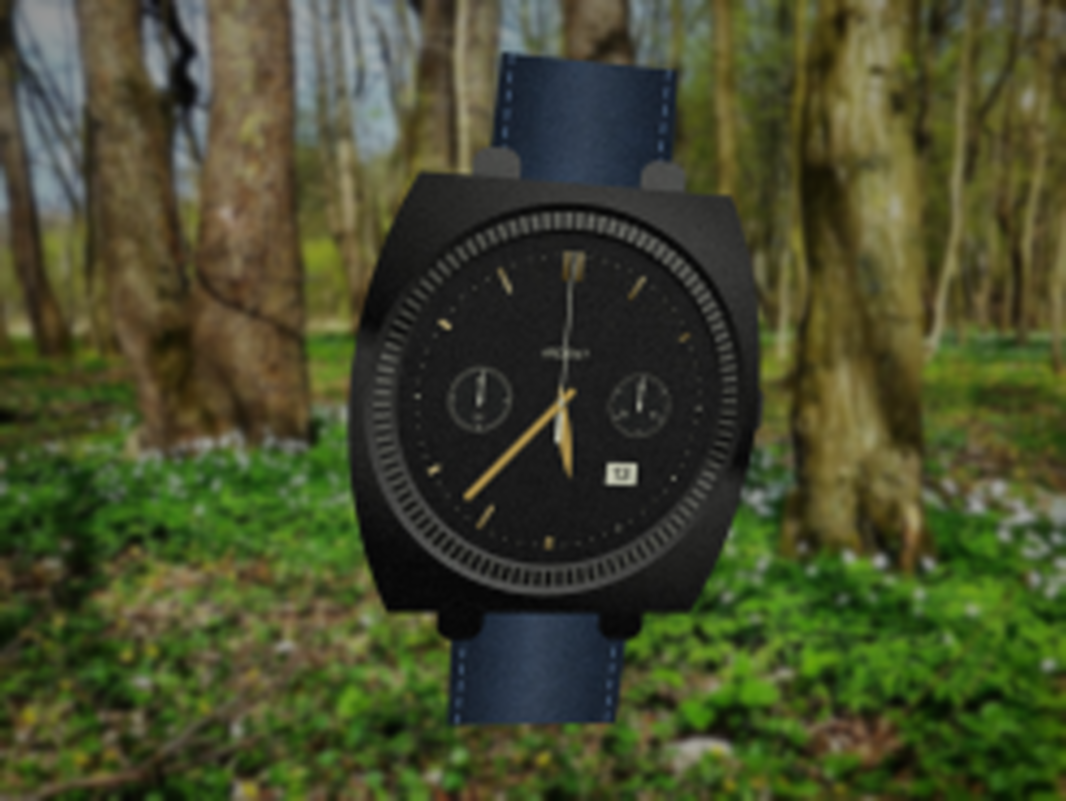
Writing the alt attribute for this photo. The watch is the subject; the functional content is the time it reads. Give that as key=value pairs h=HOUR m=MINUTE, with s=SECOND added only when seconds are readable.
h=5 m=37
